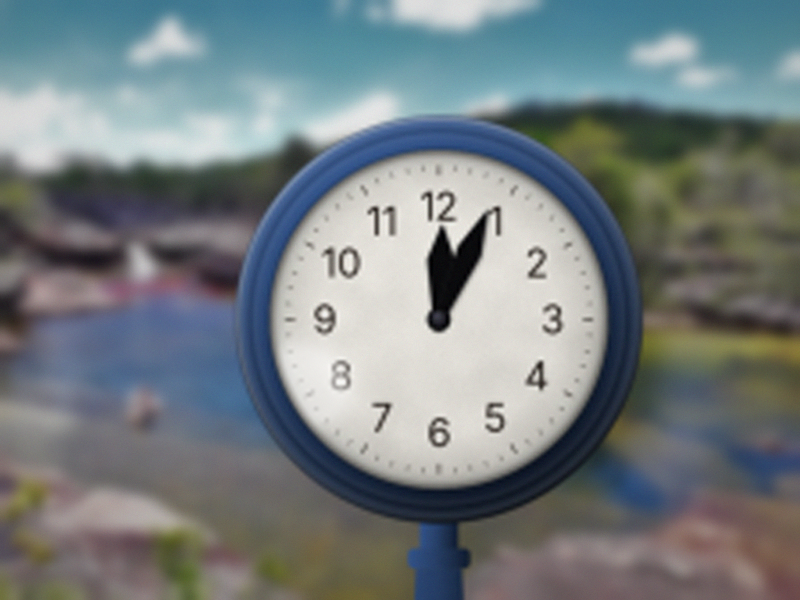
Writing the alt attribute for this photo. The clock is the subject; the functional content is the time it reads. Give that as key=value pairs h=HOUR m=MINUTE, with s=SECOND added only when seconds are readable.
h=12 m=4
